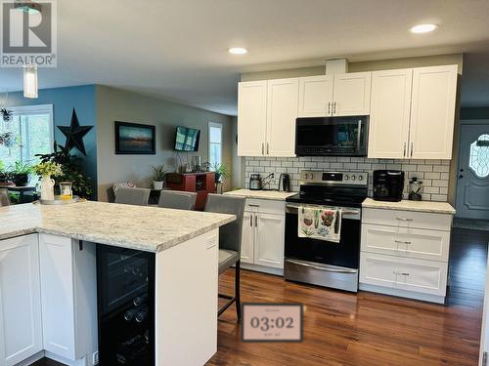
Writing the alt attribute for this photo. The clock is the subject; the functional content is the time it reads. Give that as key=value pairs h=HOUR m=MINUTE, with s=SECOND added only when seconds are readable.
h=3 m=2
